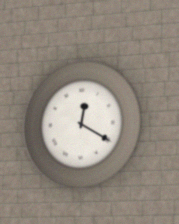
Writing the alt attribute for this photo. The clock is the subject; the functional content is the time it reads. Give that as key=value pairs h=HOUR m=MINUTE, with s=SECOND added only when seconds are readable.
h=12 m=20
